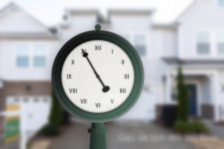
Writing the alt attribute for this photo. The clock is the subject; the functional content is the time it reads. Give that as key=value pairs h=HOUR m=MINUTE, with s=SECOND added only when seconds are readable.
h=4 m=55
